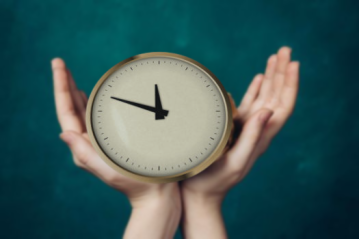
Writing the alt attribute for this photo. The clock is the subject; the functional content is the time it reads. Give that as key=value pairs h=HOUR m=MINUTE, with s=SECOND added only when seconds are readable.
h=11 m=48
